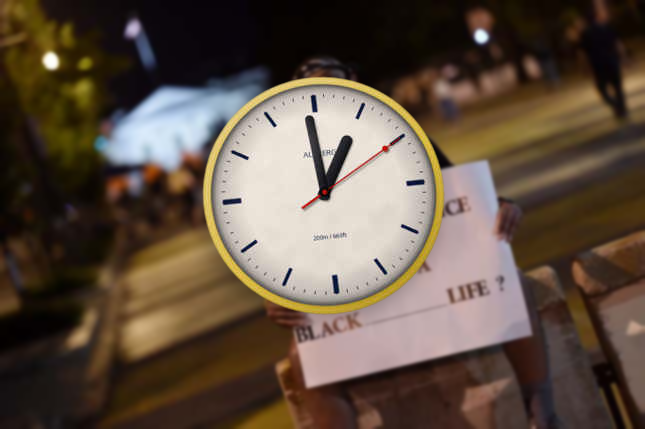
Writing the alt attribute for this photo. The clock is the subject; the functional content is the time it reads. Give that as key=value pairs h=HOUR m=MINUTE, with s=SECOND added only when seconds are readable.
h=12 m=59 s=10
